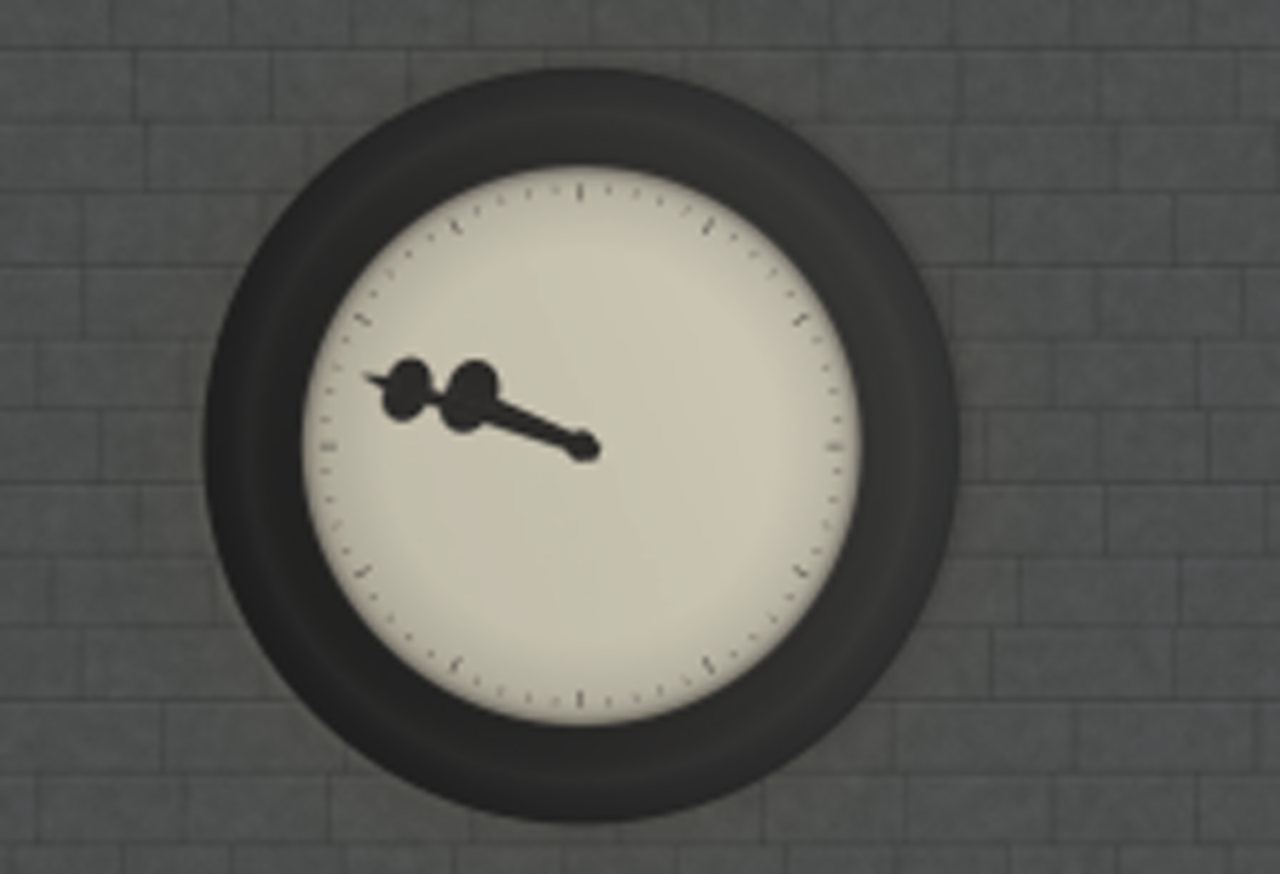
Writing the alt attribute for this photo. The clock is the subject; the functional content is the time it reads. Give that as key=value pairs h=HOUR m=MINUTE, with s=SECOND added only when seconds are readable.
h=9 m=48
